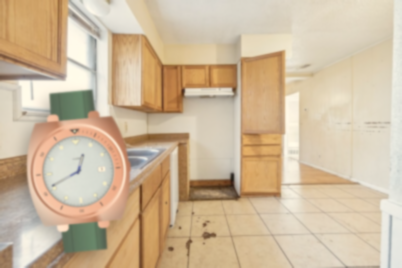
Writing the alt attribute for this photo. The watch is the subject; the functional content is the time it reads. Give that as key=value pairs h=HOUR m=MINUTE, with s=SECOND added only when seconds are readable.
h=12 m=41
